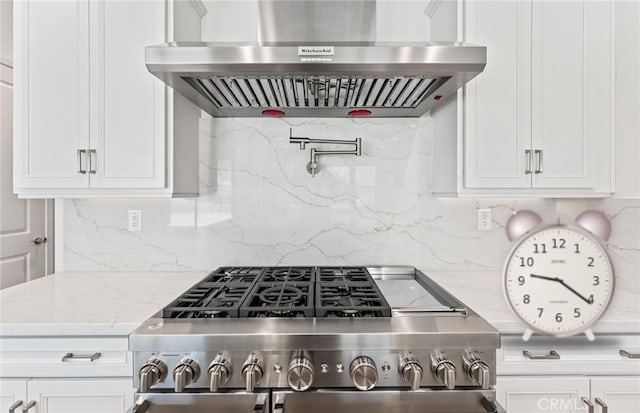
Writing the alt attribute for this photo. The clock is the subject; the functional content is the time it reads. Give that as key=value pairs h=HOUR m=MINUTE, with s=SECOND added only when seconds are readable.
h=9 m=21
